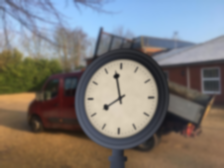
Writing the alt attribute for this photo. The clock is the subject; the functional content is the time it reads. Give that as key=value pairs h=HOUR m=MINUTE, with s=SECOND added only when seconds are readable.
h=7 m=58
